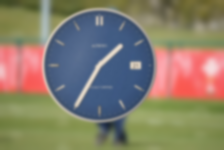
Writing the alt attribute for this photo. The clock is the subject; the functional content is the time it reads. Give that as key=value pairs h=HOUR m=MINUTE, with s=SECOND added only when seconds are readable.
h=1 m=35
